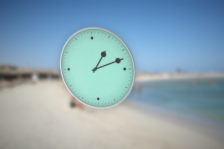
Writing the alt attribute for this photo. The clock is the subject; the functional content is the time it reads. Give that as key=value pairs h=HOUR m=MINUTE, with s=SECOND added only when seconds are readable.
h=1 m=12
